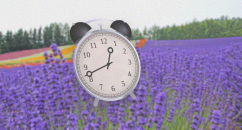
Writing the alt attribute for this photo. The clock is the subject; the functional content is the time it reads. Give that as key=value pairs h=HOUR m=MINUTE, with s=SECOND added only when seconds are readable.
h=12 m=42
